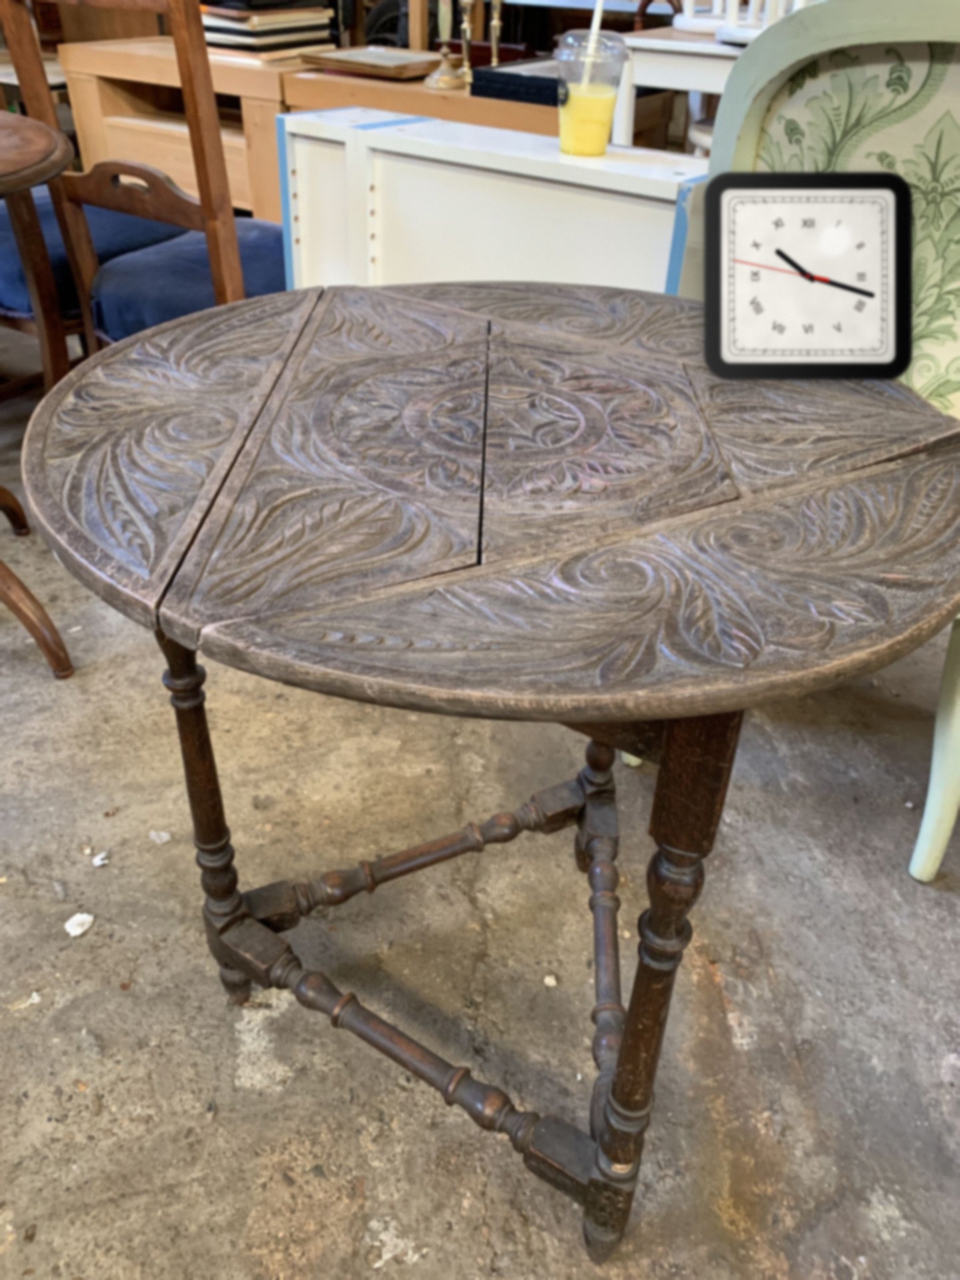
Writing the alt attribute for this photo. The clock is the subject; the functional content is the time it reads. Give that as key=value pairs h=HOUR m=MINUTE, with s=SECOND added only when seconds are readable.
h=10 m=17 s=47
